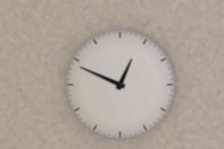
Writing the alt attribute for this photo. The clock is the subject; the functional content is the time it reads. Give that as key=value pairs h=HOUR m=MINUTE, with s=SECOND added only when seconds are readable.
h=12 m=49
